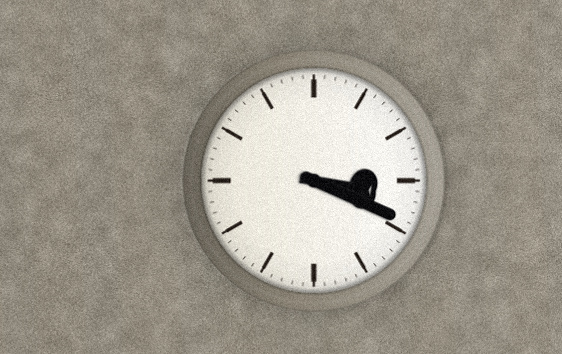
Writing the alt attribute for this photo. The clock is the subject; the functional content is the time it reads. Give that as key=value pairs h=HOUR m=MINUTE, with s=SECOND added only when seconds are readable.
h=3 m=19
